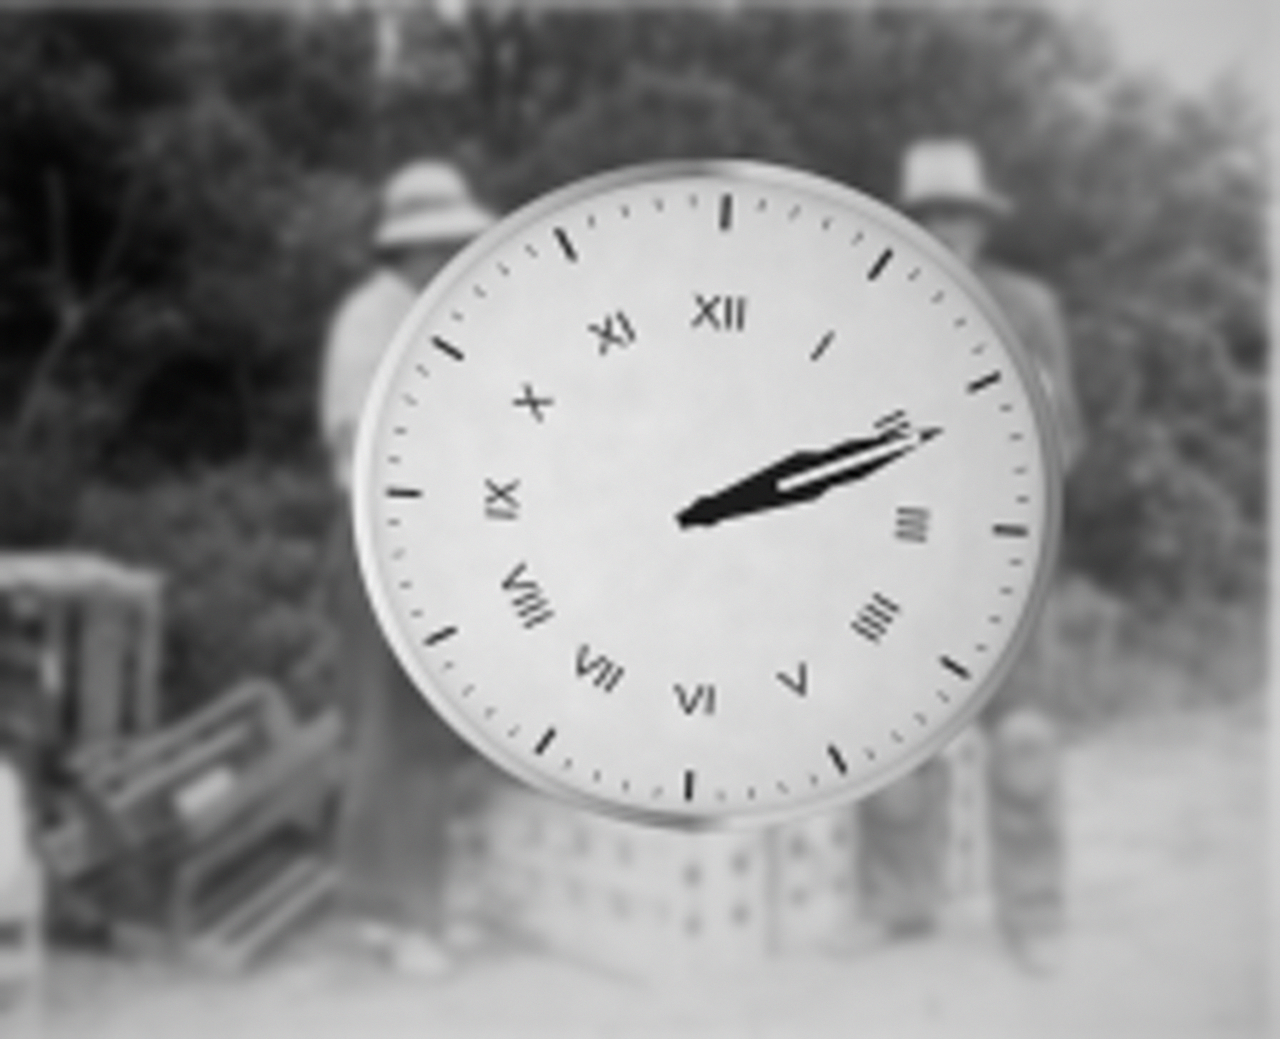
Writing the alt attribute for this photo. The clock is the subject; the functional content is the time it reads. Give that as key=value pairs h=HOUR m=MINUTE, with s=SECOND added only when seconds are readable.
h=2 m=11
